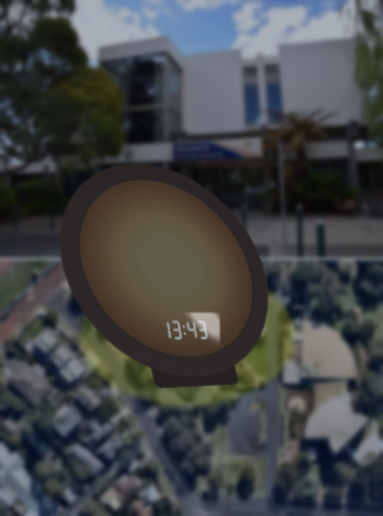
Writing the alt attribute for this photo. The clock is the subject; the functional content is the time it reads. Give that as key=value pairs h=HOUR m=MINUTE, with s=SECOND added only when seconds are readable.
h=13 m=43
